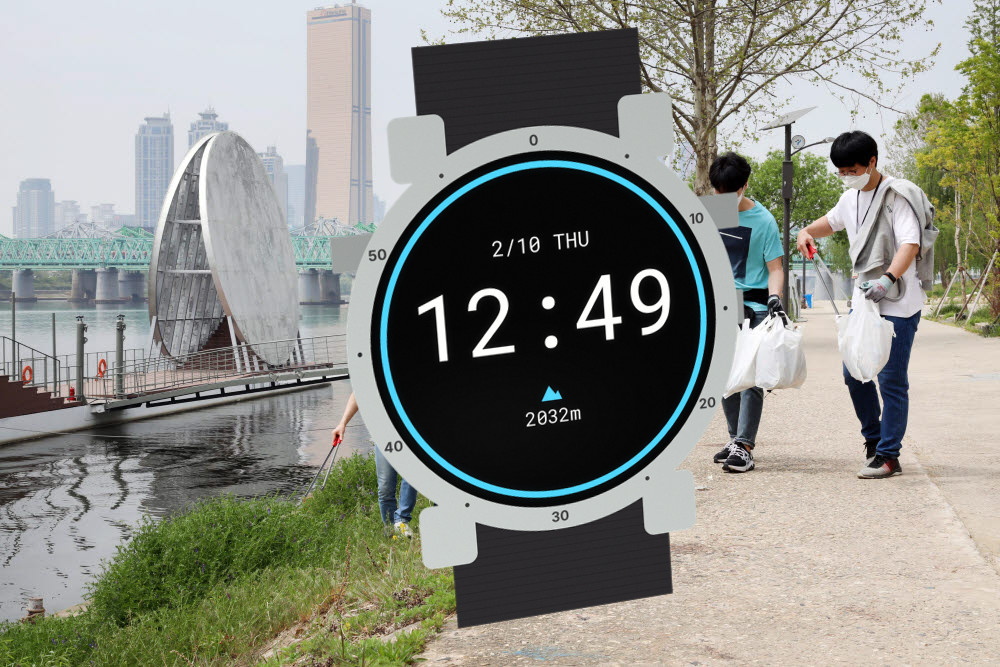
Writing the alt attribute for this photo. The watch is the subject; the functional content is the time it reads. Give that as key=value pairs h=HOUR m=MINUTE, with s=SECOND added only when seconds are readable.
h=12 m=49
